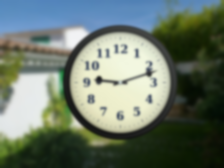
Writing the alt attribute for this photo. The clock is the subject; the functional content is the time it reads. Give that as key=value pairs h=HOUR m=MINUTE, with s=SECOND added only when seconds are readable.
h=9 m=12
